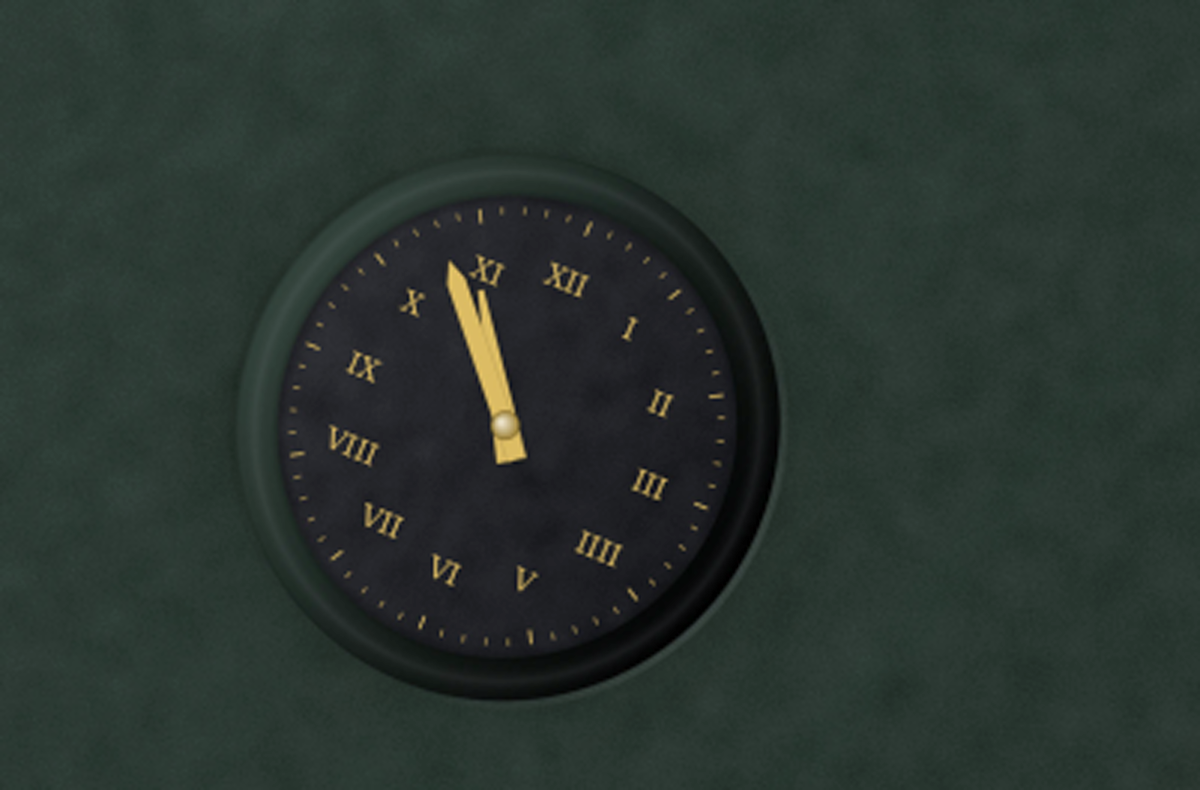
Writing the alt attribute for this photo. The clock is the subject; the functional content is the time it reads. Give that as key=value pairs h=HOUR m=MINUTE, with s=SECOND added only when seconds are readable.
h=10 m=53
